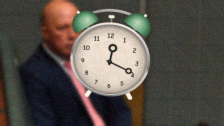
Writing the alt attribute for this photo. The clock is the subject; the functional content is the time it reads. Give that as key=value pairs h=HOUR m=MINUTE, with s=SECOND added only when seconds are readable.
h=12 m=19
